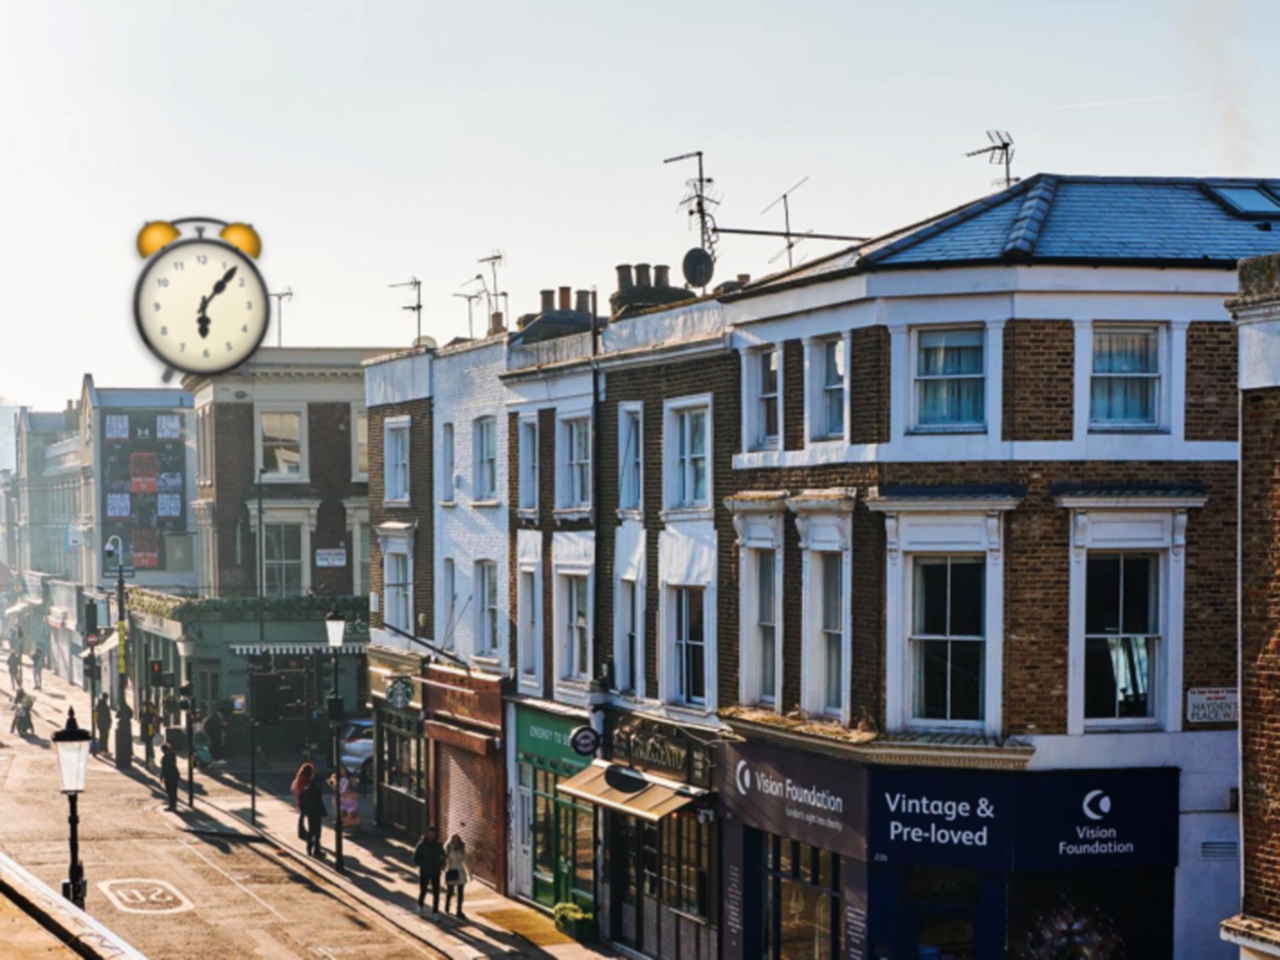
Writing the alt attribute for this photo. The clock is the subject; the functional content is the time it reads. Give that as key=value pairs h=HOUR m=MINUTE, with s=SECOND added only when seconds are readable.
h=6 m=7
